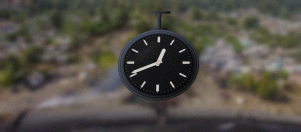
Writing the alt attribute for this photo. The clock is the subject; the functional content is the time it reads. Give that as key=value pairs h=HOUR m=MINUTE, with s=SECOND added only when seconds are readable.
h=12 m=41
